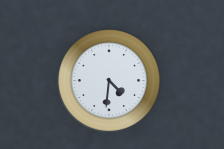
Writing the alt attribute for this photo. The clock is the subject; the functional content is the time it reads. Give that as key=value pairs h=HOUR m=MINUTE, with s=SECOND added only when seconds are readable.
h=4 m=31
